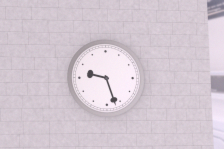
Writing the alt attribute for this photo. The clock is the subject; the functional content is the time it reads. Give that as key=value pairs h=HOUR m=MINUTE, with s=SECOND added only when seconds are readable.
h=9 m=27
